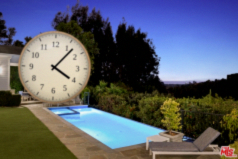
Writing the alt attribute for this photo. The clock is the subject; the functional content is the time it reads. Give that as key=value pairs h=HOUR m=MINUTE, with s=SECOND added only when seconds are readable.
h=4 m=7
